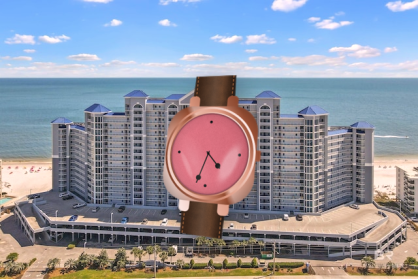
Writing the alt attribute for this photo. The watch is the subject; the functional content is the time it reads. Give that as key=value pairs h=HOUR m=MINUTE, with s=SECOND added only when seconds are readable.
h=4 m=33
